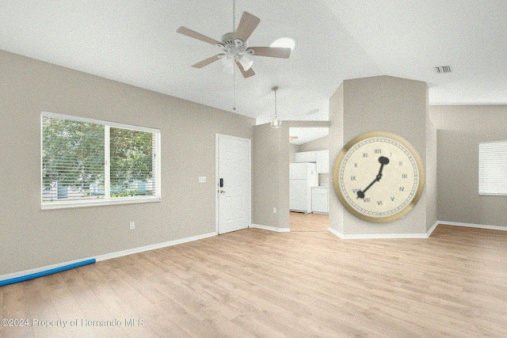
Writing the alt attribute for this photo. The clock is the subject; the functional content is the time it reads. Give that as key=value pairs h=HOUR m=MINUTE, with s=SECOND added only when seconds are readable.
h=12 m=38
